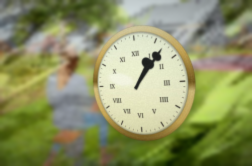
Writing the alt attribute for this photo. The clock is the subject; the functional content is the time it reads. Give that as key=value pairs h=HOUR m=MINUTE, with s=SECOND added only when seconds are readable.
h=1 m=7
